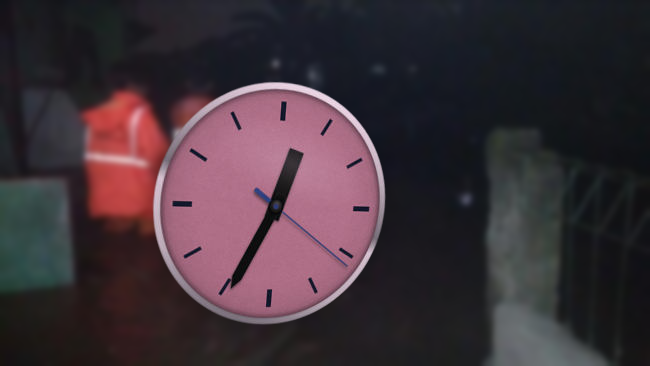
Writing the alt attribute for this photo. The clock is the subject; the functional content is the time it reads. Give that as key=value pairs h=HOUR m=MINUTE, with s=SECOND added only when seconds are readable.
h=12 m=34 s=21
